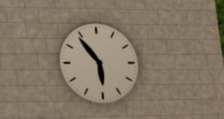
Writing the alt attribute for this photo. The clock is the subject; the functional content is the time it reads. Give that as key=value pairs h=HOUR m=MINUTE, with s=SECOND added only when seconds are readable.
h=5 m=54
